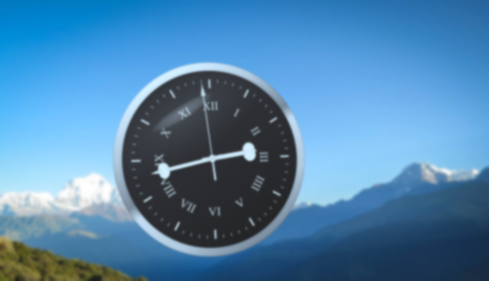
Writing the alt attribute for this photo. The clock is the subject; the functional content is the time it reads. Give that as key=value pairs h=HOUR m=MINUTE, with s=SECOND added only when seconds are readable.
h=2 m=42 s=59
